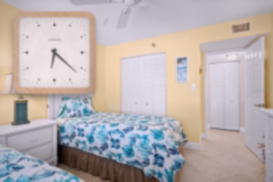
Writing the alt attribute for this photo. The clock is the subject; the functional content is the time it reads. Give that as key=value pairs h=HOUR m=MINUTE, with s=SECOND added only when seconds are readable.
h=6 m=22
